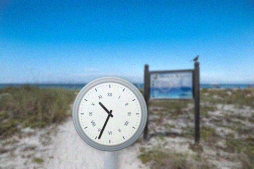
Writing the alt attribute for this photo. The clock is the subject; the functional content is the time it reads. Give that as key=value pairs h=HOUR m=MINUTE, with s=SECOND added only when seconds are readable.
h=10 m=34
